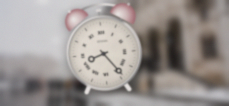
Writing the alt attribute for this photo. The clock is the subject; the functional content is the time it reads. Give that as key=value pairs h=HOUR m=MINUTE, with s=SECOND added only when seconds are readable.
h=8 m=24
